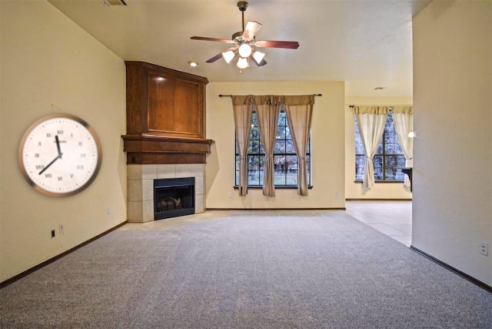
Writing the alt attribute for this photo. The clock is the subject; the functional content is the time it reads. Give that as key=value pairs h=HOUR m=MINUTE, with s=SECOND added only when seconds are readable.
h=11 m=38
